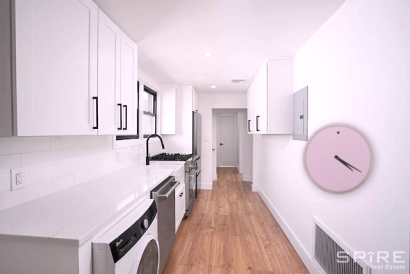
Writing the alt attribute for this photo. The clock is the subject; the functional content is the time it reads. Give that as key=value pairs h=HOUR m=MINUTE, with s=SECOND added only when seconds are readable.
h=4 m=20
